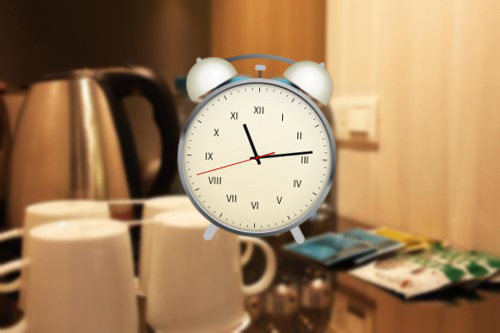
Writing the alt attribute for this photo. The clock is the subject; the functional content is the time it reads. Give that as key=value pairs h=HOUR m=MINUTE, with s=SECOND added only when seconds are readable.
h=11 m=13 s=42
